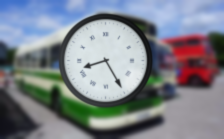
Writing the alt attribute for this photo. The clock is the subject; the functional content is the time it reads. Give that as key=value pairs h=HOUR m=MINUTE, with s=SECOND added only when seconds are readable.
h=8 m=25
